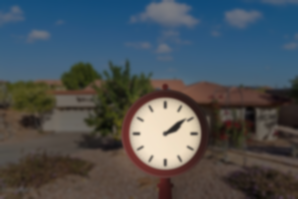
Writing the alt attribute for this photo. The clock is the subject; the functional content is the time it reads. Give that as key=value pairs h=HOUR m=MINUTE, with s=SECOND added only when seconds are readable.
h=2 m=9
